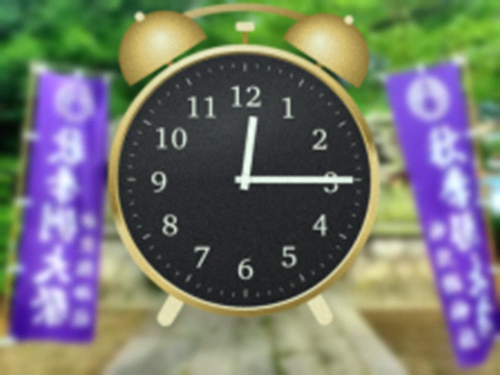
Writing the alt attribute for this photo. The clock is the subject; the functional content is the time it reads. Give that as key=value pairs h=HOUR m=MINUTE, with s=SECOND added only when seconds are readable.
h=12 m=15
